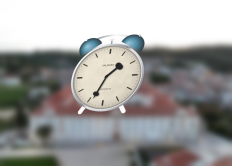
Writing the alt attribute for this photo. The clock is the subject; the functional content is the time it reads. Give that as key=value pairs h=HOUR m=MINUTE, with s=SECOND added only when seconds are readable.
h=1 m=34
